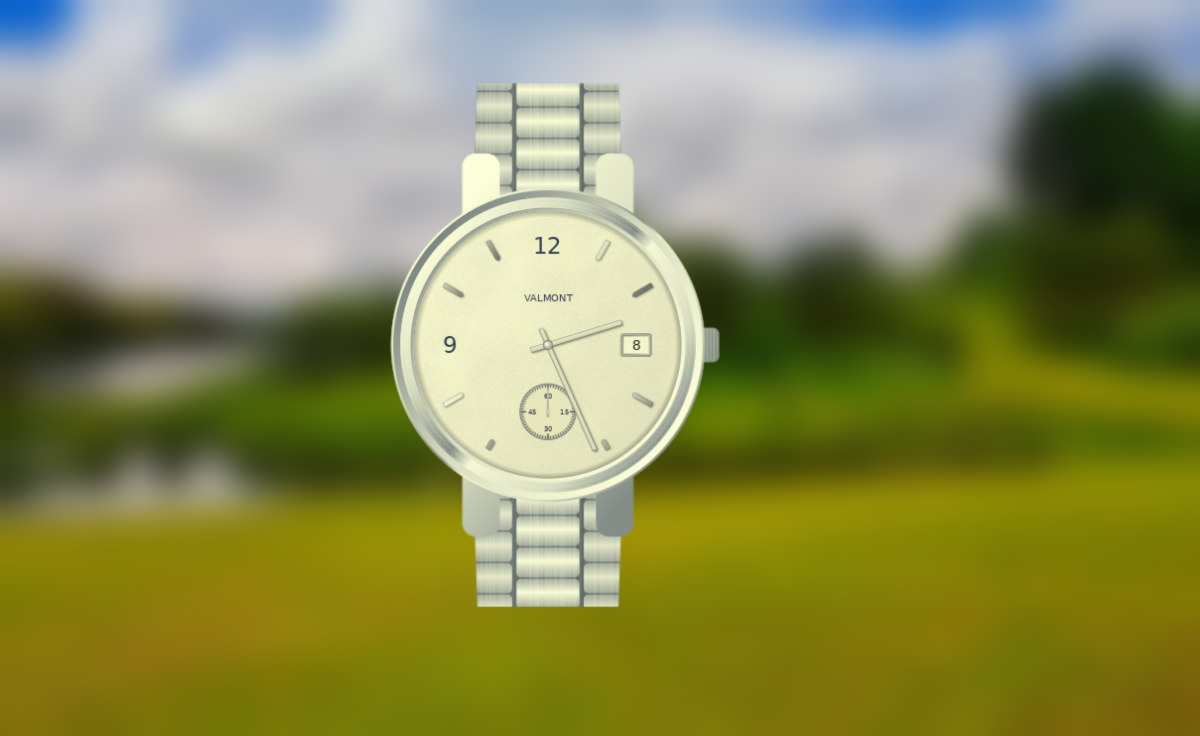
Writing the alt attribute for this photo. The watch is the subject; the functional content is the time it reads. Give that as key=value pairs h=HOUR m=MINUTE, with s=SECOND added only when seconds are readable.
h=2 m=26
